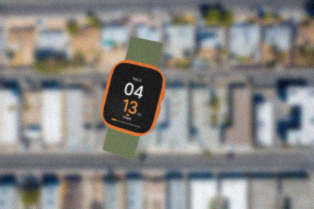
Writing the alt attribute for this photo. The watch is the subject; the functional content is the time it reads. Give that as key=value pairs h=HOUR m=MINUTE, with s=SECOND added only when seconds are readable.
h=4 m=13
